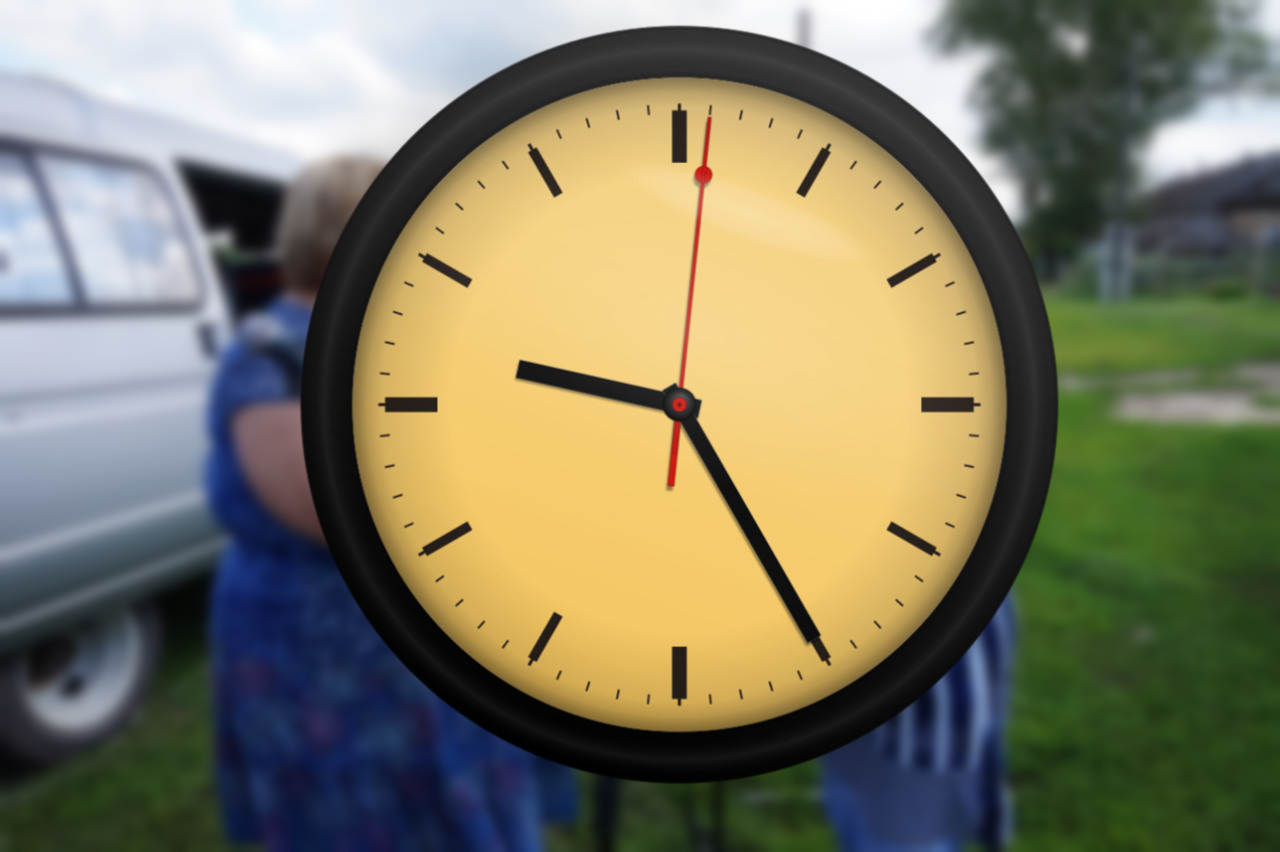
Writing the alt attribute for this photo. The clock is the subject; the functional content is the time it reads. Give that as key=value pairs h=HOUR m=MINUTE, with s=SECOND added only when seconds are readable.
h=9 m=25 s=1
